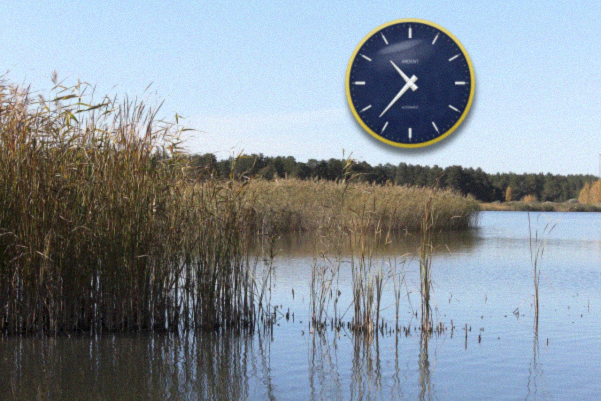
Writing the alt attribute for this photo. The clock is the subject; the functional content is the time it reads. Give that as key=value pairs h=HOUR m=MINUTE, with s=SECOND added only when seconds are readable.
h=10 m=37
